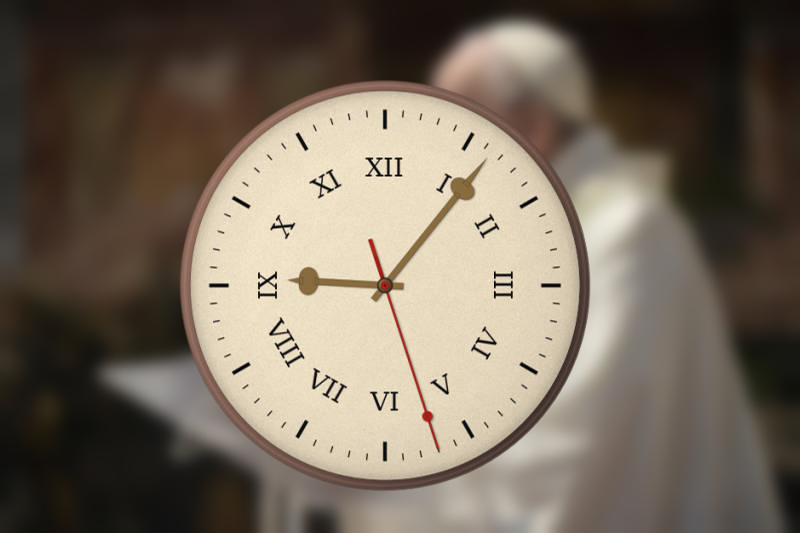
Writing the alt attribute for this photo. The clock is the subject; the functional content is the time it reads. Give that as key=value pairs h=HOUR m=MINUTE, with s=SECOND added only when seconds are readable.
h=9 m=6 s=27
